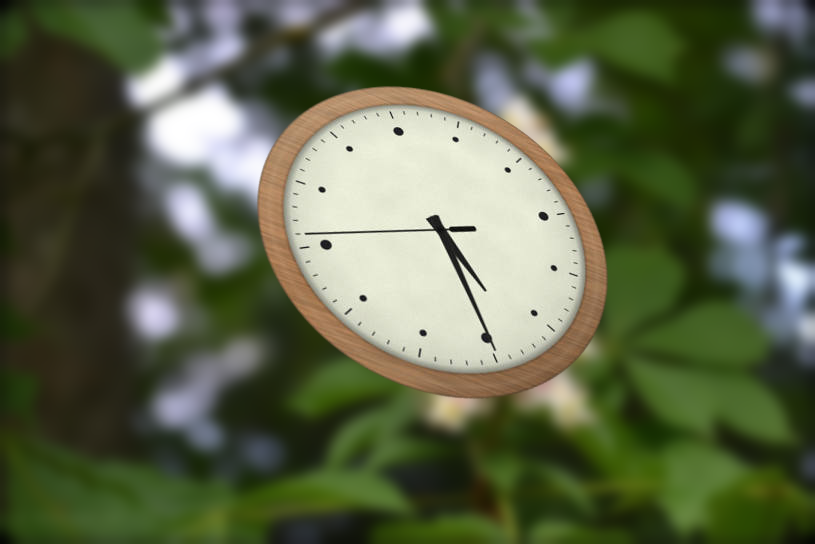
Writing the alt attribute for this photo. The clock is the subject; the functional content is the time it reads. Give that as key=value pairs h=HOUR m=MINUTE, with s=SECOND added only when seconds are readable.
h=5 m=29 s=46
